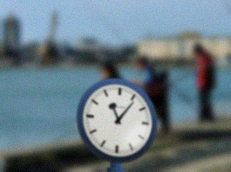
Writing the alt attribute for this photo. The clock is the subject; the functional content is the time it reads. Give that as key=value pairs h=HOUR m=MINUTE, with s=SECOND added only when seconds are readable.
h=11 m=6
